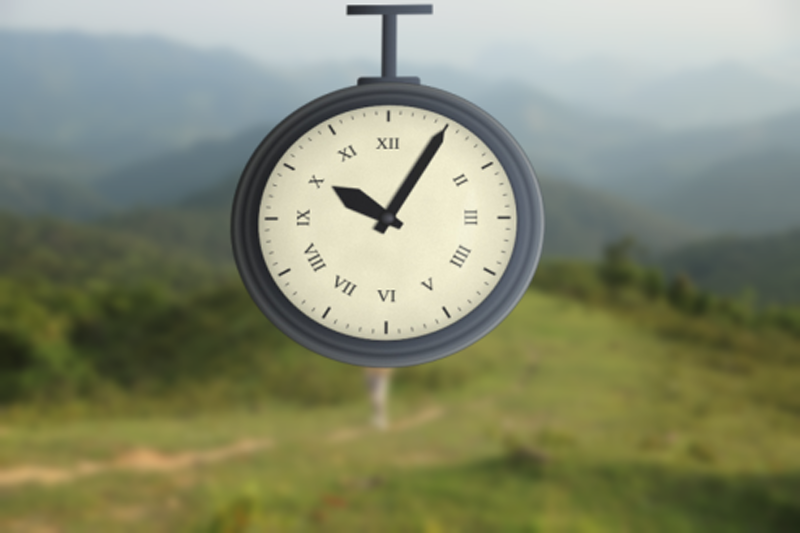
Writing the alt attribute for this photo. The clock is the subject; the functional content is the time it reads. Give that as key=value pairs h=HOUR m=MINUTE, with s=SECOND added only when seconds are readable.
h=10 m=5
